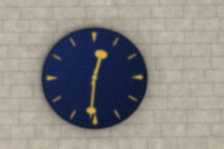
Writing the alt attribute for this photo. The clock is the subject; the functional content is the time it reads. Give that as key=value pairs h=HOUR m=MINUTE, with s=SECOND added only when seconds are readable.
h=12 m=31
